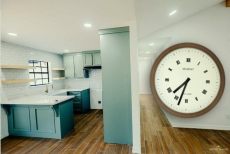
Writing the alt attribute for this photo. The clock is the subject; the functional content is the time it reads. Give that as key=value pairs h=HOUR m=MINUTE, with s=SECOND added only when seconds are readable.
h=7 m=33
